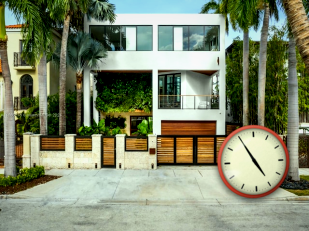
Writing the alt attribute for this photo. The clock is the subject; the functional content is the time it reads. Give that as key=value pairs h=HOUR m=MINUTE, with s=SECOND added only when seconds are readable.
h=4 m=55
